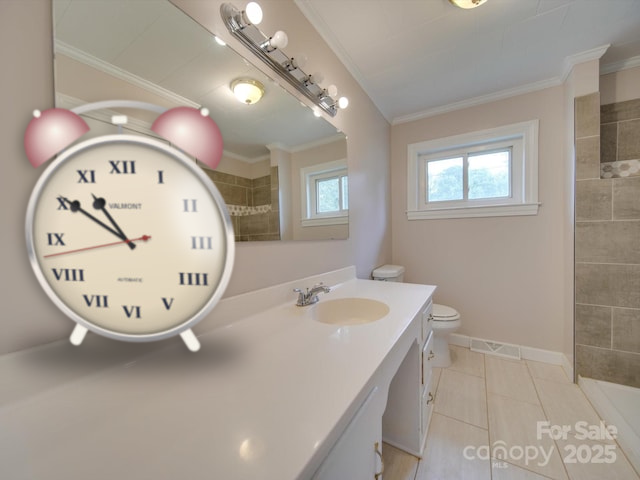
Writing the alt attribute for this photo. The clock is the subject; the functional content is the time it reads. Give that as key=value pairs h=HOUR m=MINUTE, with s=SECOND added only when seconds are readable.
h=10 m=50 s=43
